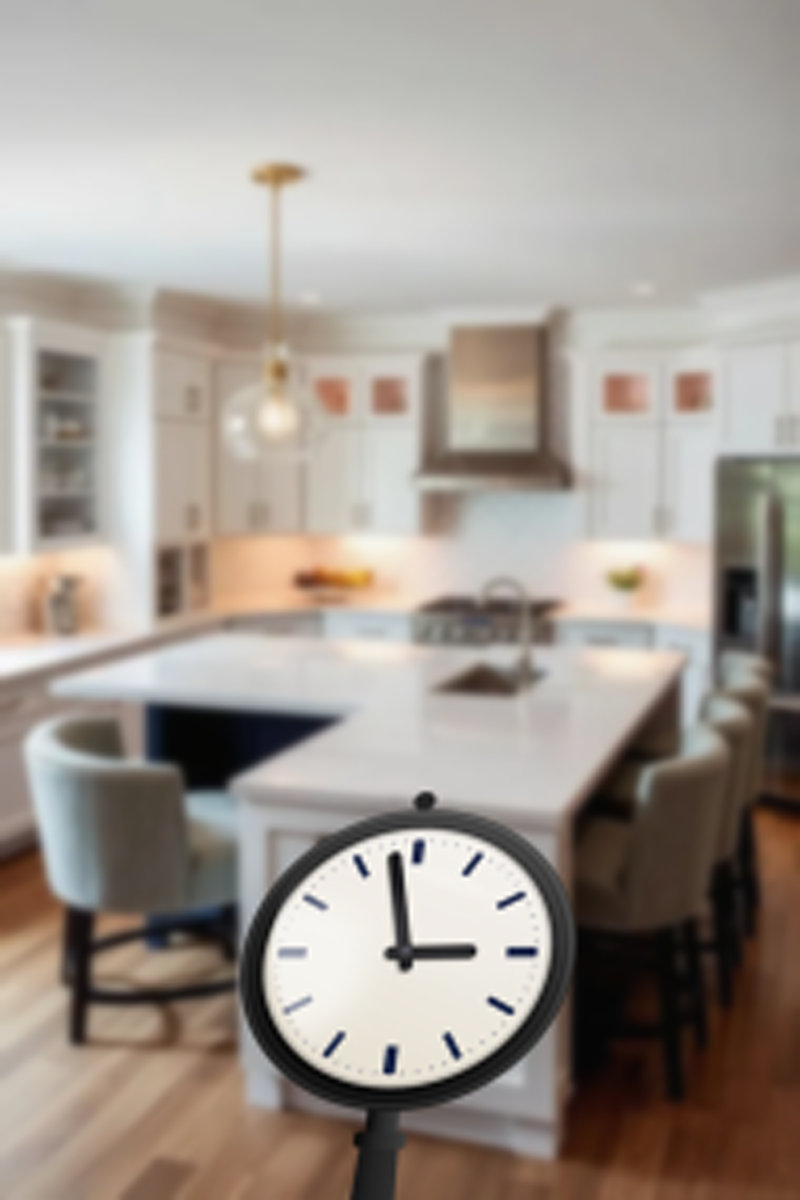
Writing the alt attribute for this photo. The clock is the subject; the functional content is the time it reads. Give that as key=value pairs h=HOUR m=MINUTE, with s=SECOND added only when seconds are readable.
h=2 m=58
